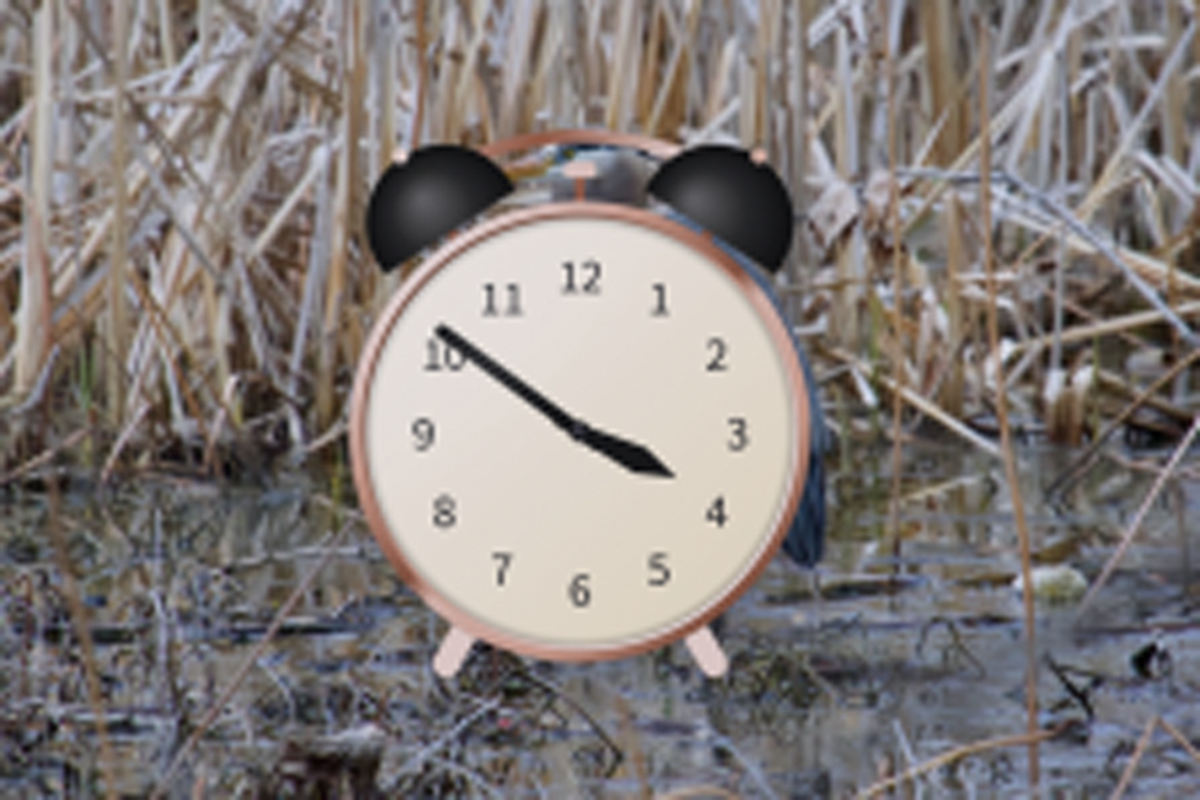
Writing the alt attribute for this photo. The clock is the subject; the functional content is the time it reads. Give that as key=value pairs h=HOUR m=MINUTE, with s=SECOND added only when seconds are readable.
h=3 m=51
